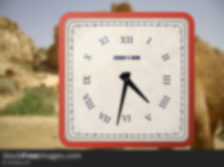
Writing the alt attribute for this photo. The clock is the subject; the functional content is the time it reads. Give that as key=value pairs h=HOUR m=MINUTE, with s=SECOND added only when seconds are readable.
h=4 m=32
